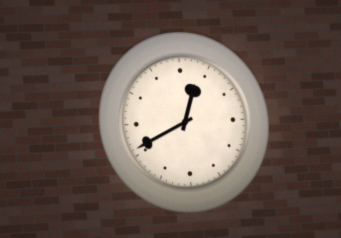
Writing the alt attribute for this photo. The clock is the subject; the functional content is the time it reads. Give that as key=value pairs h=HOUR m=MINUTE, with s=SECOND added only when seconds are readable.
h=12 m=41
